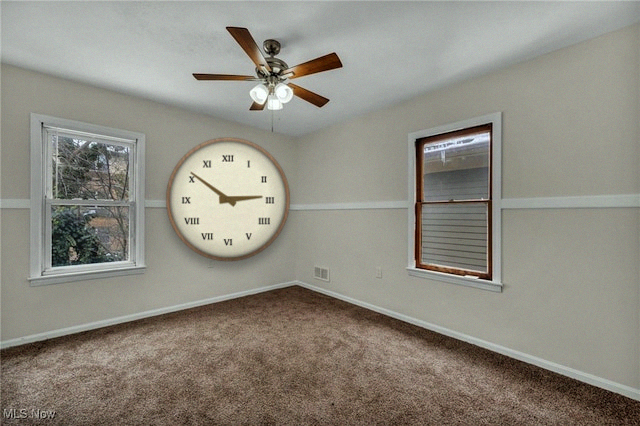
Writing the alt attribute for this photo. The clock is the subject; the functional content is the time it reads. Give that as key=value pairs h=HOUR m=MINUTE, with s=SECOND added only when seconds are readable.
h=2 m=51
